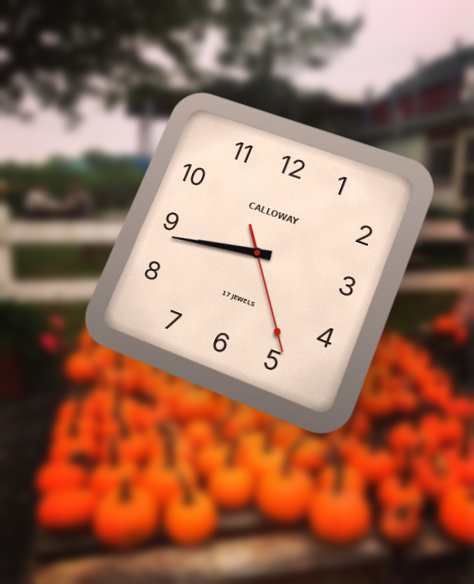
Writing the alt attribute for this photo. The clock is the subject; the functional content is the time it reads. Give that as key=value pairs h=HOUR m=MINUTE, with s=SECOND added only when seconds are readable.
h=8 m=43 s=24
